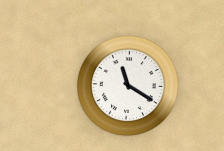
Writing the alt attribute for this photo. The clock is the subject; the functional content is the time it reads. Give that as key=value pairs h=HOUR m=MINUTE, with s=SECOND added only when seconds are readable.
h=11 m=20
